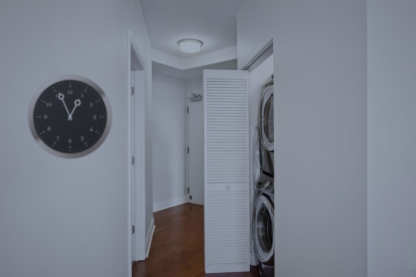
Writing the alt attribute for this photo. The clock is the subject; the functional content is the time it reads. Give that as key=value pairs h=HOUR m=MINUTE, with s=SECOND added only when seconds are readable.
h=12 m=56
